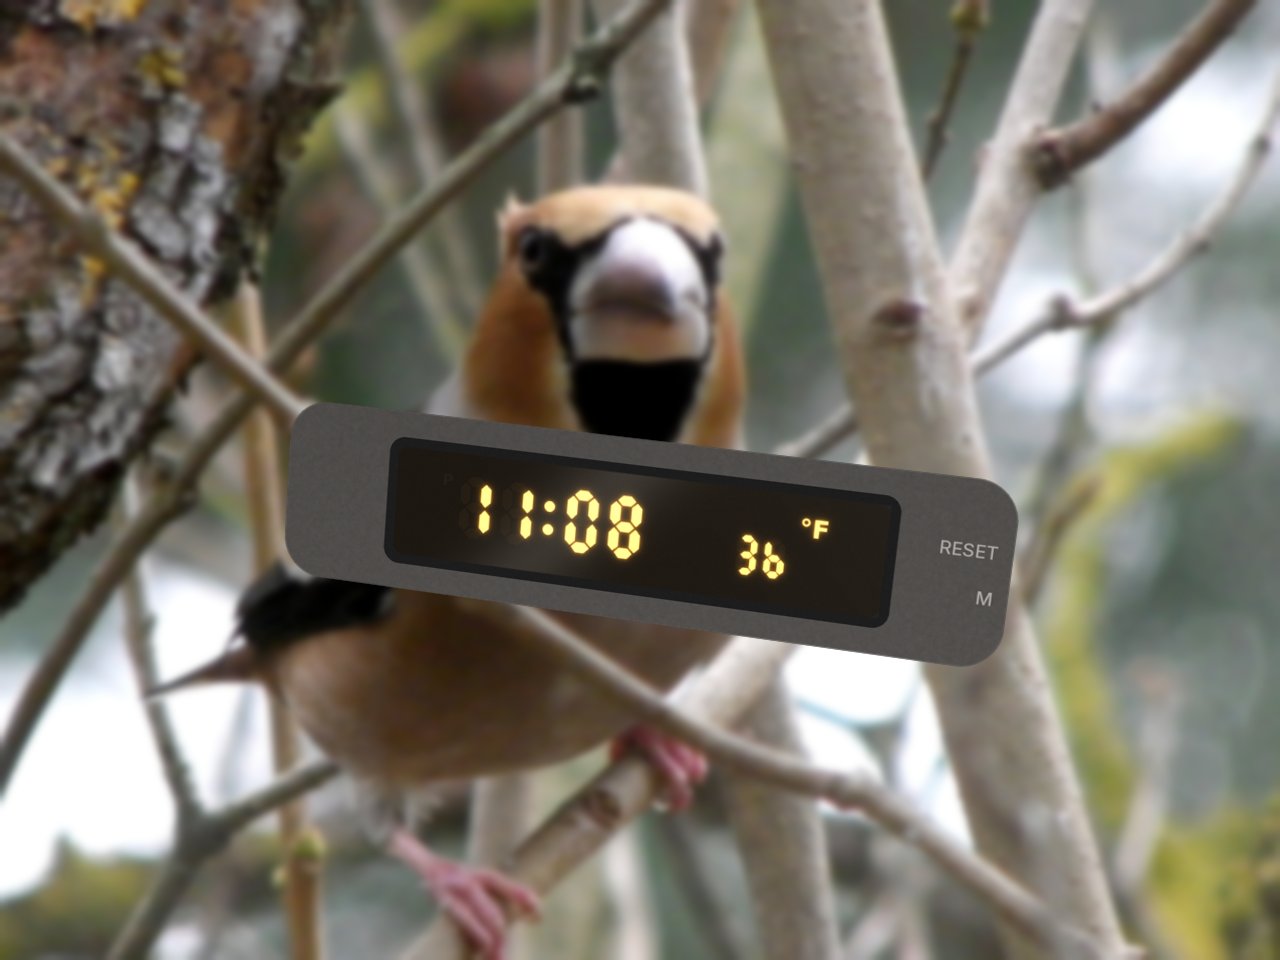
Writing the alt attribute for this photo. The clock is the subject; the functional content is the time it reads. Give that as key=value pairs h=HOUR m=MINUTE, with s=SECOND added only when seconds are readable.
h=11 m=8
